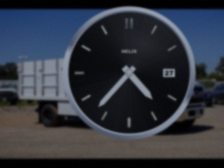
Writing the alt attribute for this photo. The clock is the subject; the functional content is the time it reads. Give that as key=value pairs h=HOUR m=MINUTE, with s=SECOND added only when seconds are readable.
h=4 m=37
